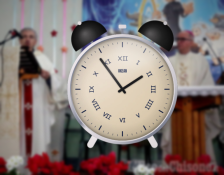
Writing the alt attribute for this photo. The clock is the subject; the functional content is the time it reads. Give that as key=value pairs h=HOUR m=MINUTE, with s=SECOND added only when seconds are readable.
h=1 m=54
